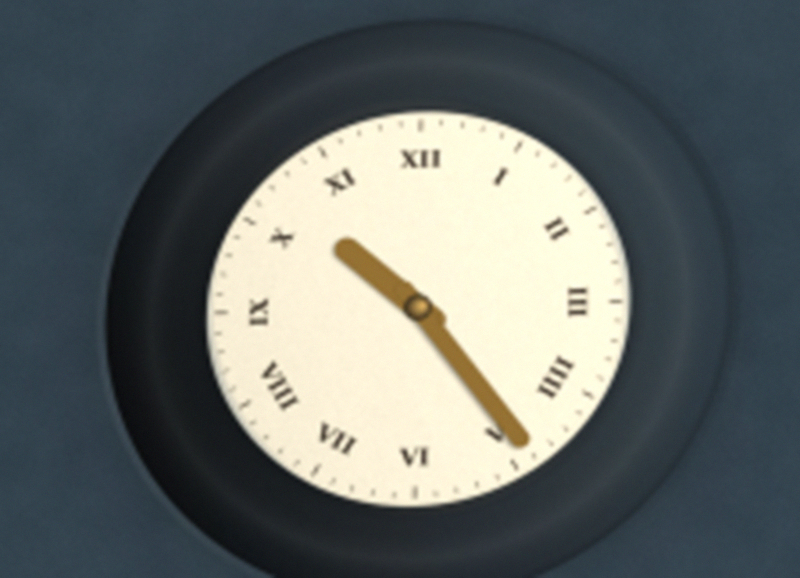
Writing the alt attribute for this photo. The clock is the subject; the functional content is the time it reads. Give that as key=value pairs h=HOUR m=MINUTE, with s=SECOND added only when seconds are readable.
h=10 m=24
